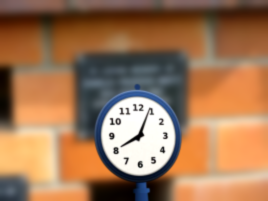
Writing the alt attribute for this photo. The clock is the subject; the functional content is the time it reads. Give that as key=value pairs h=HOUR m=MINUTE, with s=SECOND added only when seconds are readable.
h=8 m=4
